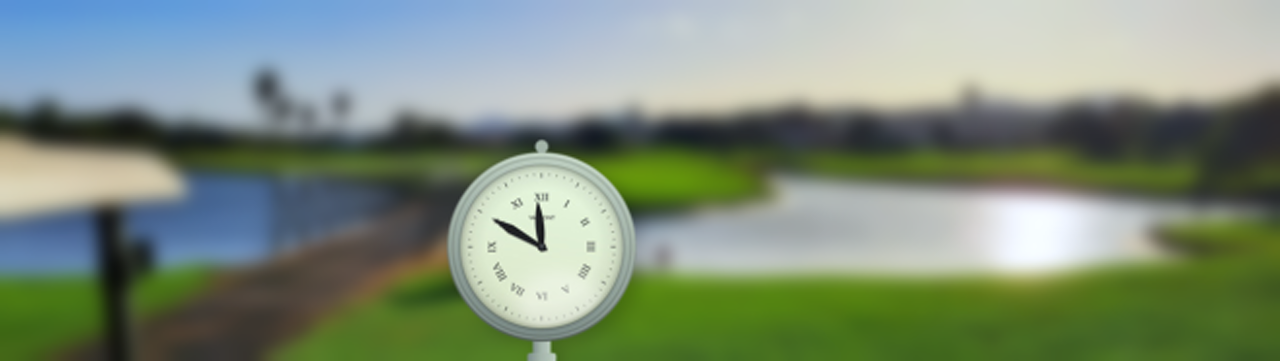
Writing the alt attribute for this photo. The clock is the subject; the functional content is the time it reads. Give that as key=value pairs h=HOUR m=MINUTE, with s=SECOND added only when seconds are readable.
h=11 m=50
